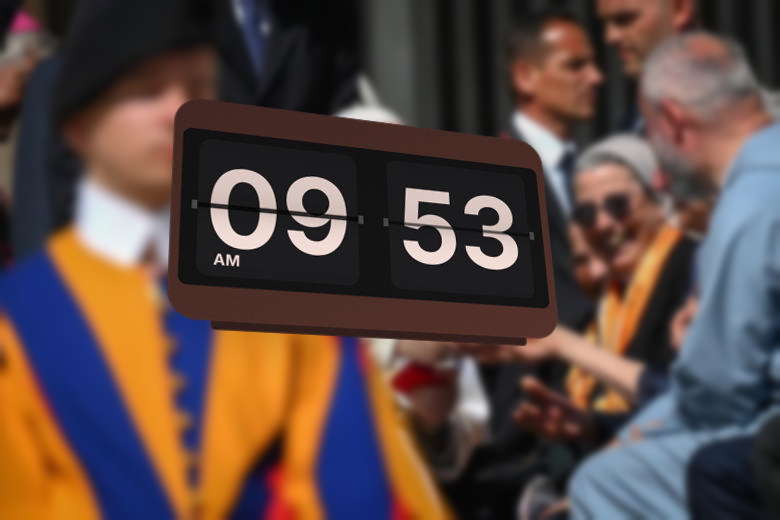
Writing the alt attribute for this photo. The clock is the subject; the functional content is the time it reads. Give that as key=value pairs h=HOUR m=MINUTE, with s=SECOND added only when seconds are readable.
h=9 m=53
